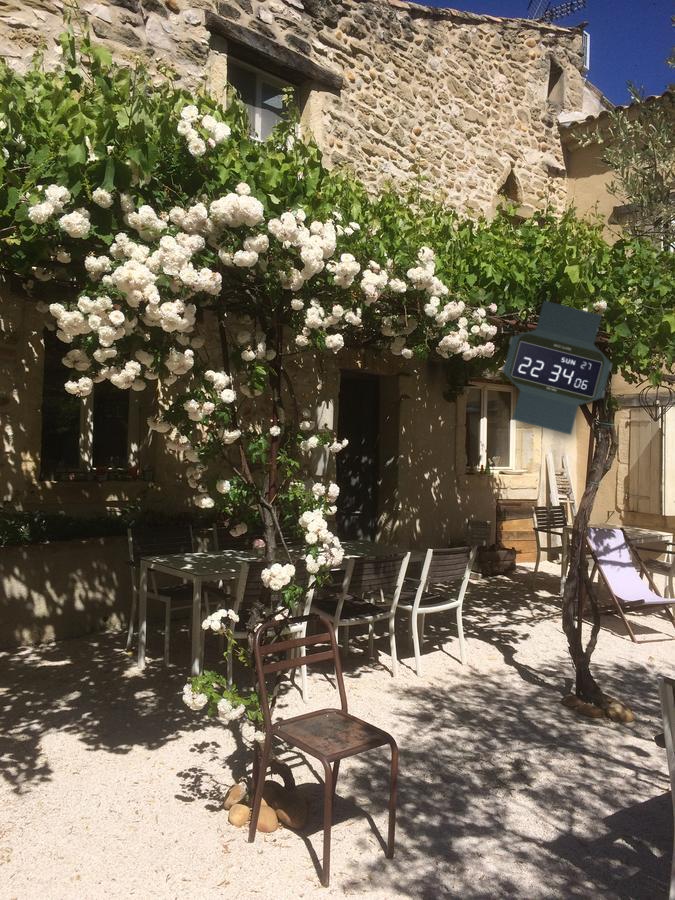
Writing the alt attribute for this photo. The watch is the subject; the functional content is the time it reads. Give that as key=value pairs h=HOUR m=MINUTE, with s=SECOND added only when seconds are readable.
h=22 m=34 s=6
